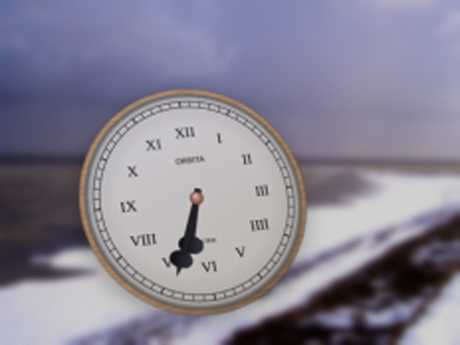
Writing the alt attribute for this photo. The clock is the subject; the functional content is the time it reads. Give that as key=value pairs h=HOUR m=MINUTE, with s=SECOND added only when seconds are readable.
h=6 m=34
